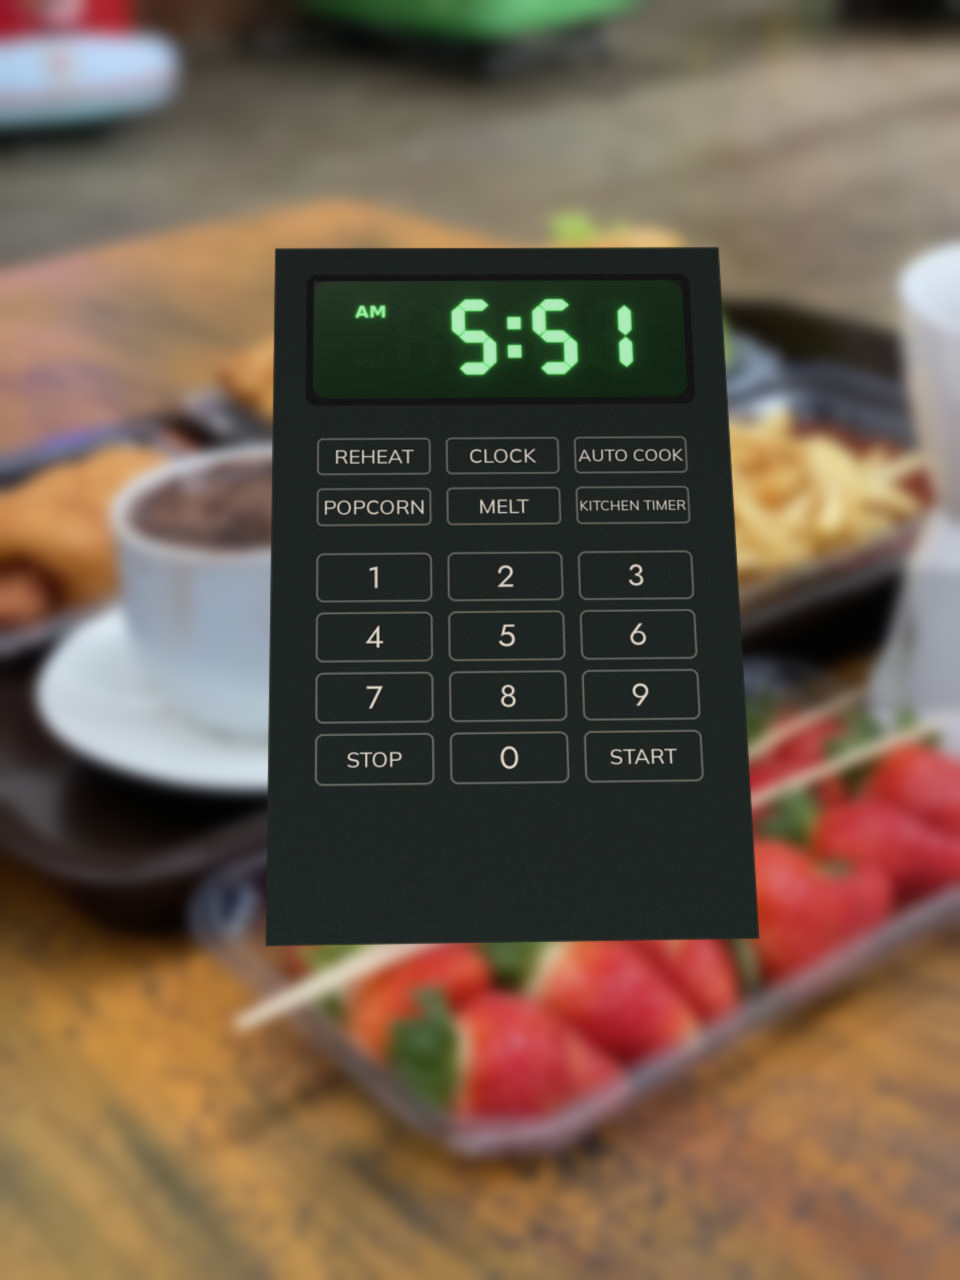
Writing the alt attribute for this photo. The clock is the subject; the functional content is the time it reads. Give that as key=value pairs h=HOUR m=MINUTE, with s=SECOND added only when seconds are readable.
h=5 m=51
